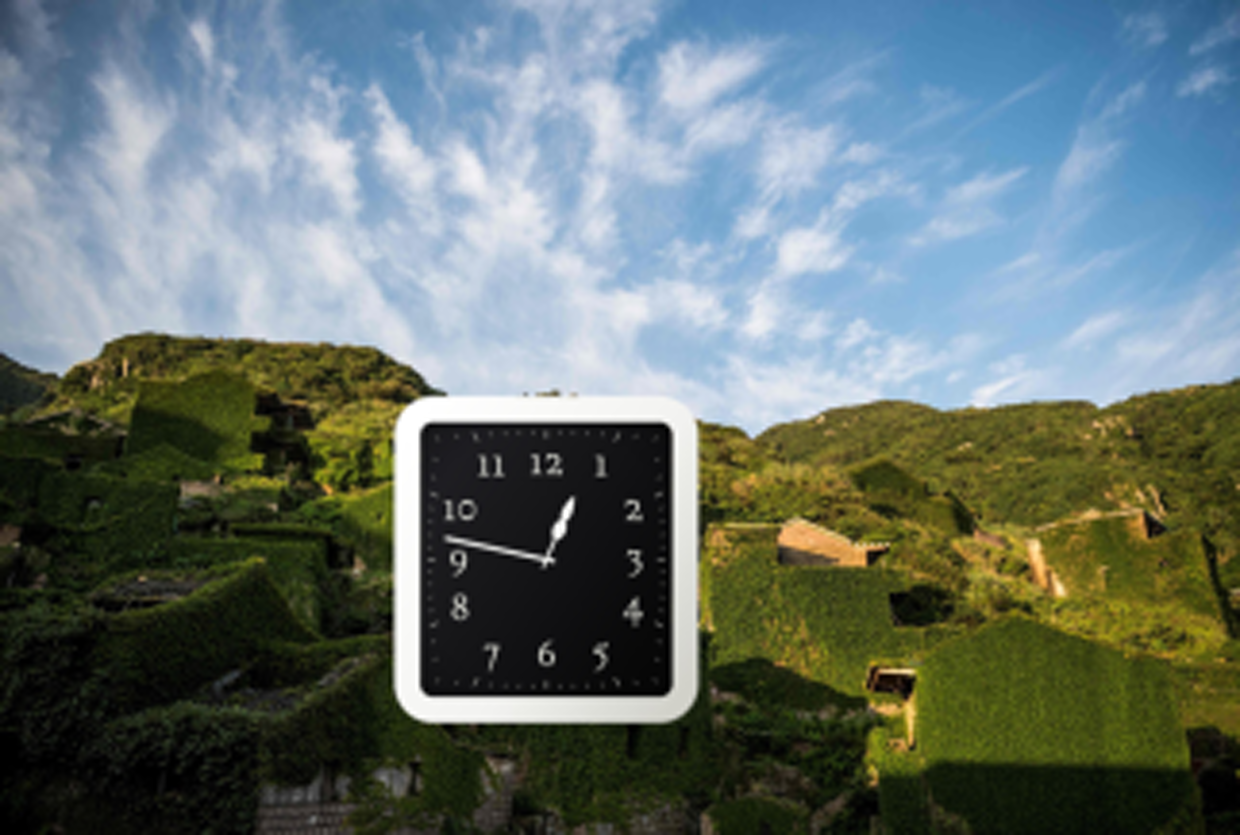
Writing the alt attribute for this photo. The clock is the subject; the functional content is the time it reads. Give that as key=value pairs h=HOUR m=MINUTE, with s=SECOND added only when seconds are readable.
h=12 m=47
